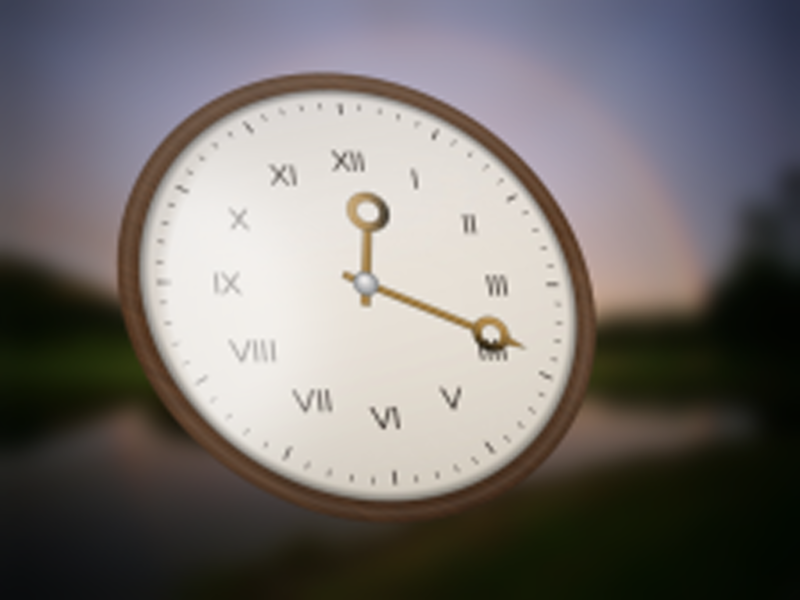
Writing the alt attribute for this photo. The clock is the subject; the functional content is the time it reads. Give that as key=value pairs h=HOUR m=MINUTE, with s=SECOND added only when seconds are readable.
h=12 m=19
